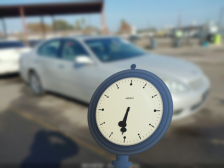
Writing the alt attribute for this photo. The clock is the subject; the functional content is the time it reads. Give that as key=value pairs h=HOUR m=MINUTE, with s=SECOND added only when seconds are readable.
h=6 m=31
